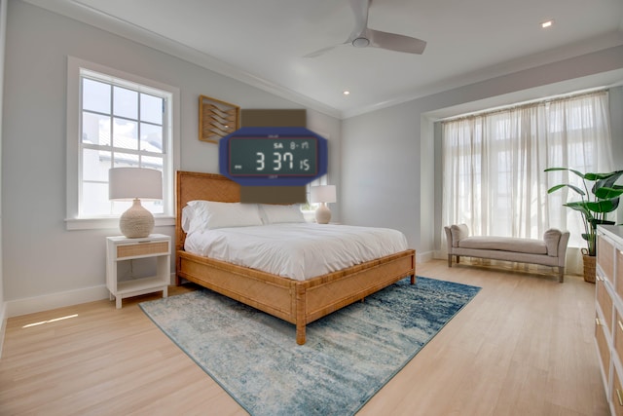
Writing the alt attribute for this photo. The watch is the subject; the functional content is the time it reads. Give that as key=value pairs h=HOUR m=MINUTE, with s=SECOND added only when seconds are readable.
h=3 m=37 s=15
